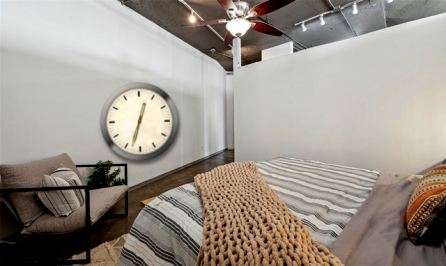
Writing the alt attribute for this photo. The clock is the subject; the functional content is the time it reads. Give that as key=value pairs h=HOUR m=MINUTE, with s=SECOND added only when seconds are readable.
h=12 m=33
